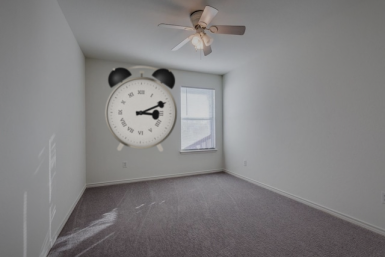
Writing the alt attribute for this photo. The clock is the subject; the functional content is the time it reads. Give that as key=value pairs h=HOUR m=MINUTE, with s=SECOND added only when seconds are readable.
h=3 m=11
